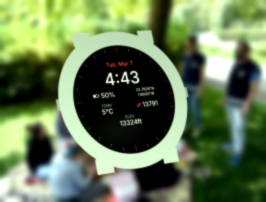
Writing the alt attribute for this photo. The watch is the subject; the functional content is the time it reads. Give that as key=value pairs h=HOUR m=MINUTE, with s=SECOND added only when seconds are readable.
h=4 m=43
